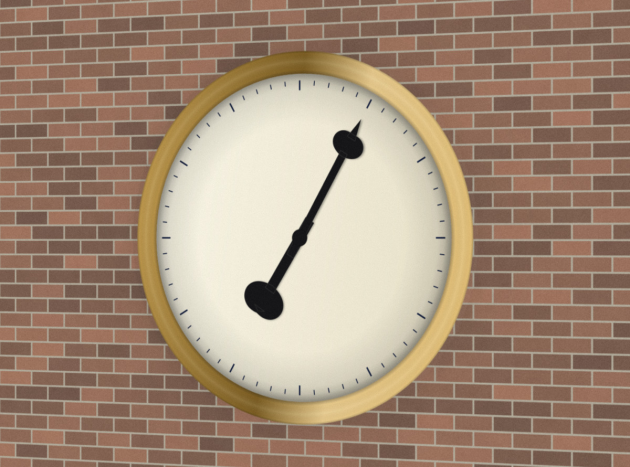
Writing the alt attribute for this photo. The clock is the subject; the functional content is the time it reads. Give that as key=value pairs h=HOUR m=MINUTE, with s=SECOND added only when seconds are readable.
h=7 m=5
